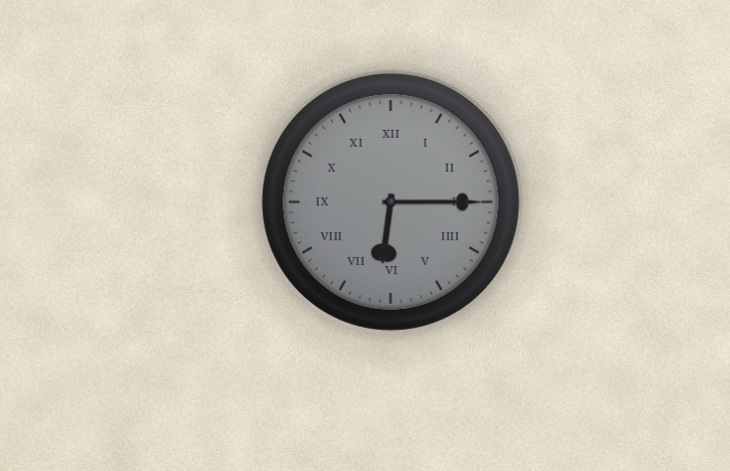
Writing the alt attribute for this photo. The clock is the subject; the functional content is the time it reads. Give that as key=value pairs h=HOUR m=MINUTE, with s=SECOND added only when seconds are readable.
h=6 m=15
